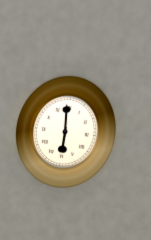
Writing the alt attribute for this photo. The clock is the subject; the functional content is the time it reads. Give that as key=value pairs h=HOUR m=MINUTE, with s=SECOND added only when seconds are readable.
h=5 m=59
